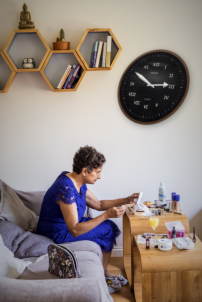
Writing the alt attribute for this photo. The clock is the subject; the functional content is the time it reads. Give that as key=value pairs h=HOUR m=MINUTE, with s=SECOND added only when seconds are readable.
h=2 m=50
